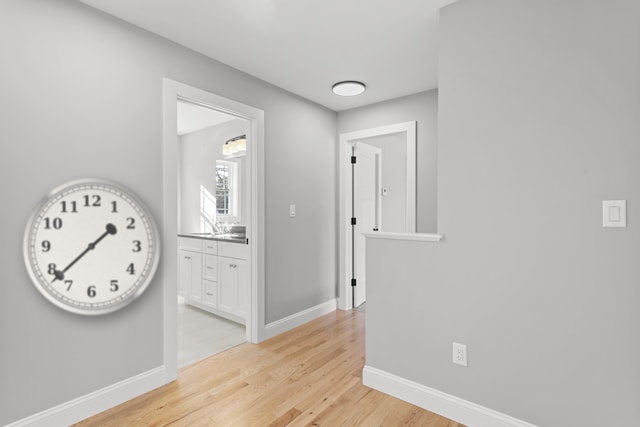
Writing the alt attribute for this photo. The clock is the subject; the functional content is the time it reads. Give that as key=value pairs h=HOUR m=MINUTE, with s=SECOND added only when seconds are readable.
h=1 m=38
